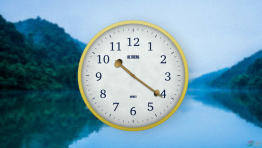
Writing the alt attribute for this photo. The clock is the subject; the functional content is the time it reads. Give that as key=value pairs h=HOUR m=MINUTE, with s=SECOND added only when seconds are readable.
h=10 m=21
